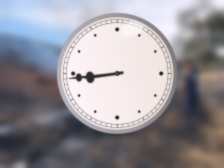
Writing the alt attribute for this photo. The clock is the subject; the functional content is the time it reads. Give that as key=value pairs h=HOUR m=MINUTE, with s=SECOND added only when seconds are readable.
h=8 m=44
